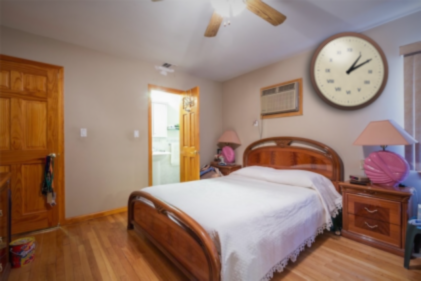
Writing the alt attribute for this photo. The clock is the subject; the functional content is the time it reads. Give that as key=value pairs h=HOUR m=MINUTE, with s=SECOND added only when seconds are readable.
h=1 m=10
